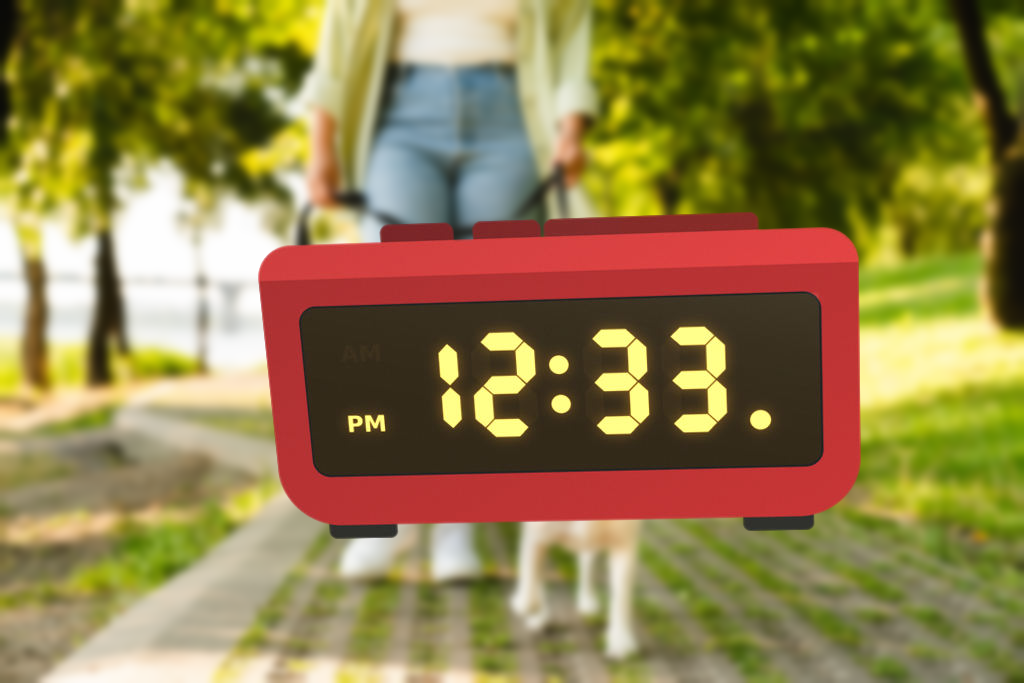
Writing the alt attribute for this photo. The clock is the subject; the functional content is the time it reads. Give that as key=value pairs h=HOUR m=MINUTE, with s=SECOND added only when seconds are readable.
h=12 m=33
